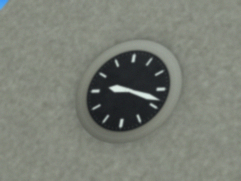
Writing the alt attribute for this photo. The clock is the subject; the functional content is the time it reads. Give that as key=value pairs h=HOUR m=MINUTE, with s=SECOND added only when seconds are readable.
h=9 m=18
